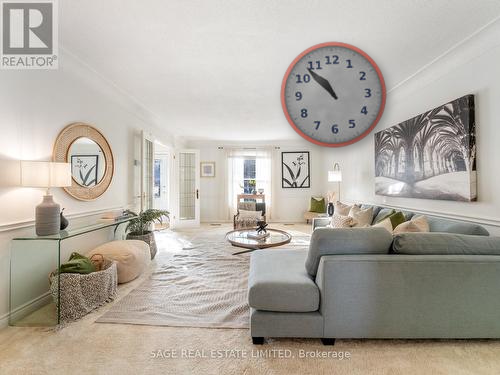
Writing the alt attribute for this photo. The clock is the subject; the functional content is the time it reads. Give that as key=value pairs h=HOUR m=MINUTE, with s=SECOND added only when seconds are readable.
h=10 m=53
